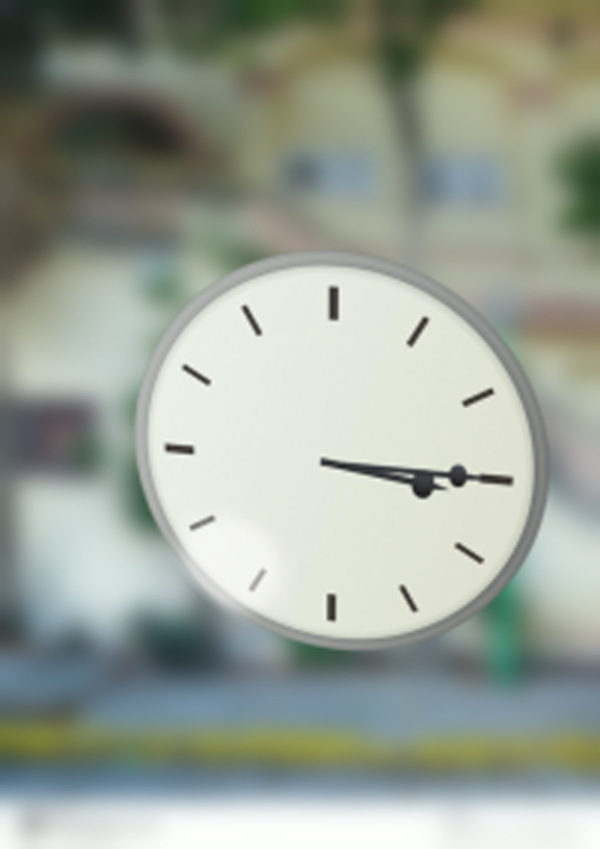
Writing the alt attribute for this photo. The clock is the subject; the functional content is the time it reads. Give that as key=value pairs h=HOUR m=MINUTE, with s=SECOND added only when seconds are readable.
h=3 m=15
